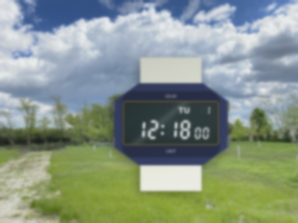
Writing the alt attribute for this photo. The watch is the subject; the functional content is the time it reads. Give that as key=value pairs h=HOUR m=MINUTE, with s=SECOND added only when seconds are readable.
h=12 m=18 s=0
